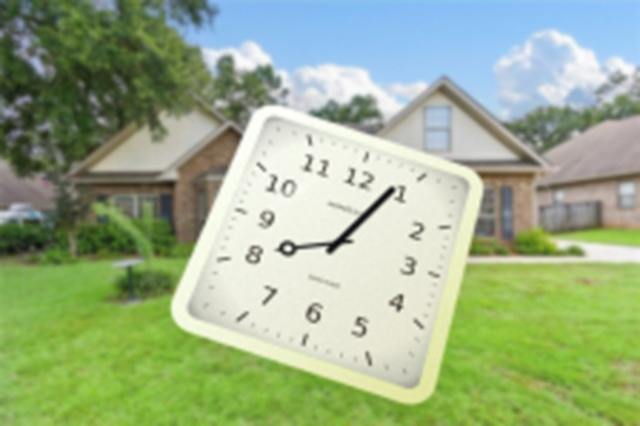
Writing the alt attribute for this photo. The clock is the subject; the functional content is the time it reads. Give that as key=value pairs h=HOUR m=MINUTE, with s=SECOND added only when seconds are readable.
h=8 m=4
